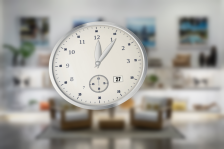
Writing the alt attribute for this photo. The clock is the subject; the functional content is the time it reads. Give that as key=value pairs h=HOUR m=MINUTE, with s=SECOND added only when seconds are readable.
h=12 m=6
